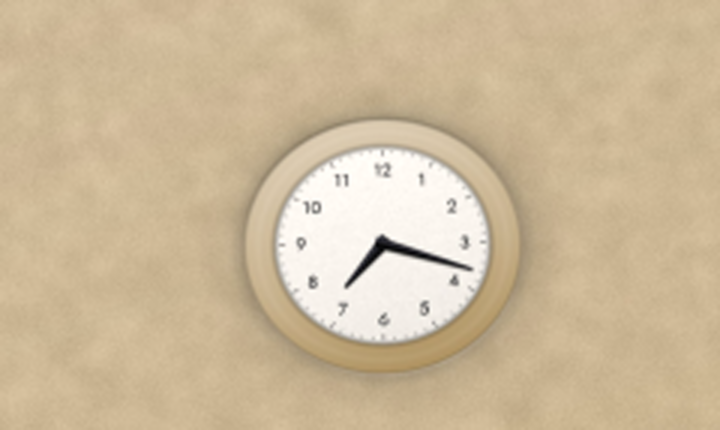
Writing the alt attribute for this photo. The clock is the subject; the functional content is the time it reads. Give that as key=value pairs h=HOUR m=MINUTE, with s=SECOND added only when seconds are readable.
h=7 m=18
